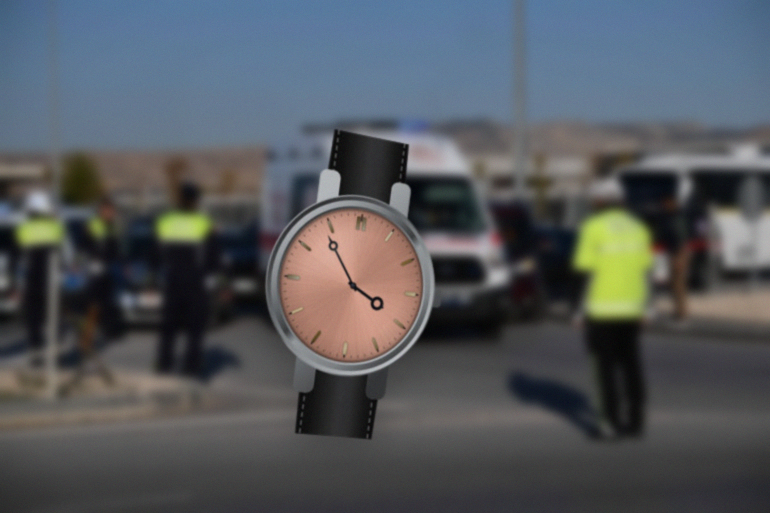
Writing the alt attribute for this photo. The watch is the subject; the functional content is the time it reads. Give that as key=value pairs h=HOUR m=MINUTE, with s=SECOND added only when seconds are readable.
h=3 m=54
